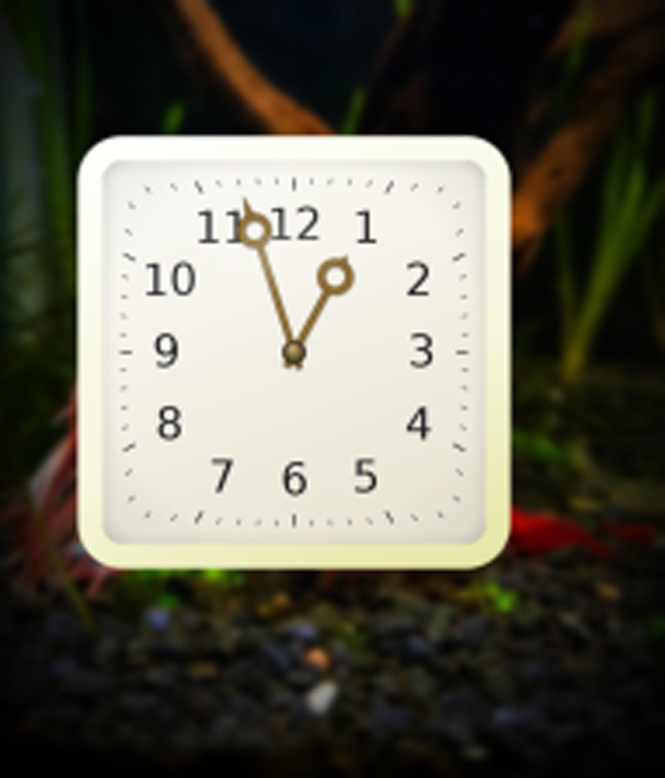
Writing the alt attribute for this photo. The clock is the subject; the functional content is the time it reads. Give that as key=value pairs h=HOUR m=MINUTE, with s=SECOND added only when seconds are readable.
h=12 m=57
